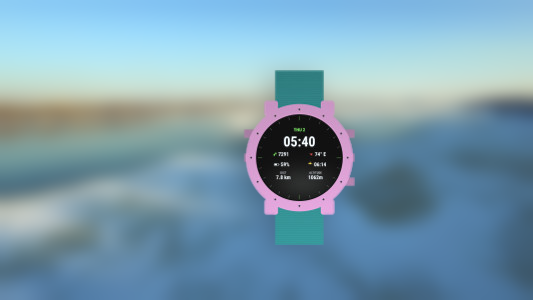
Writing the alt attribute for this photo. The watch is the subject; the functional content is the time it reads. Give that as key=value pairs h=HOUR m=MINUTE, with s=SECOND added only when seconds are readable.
h=5 m=40
